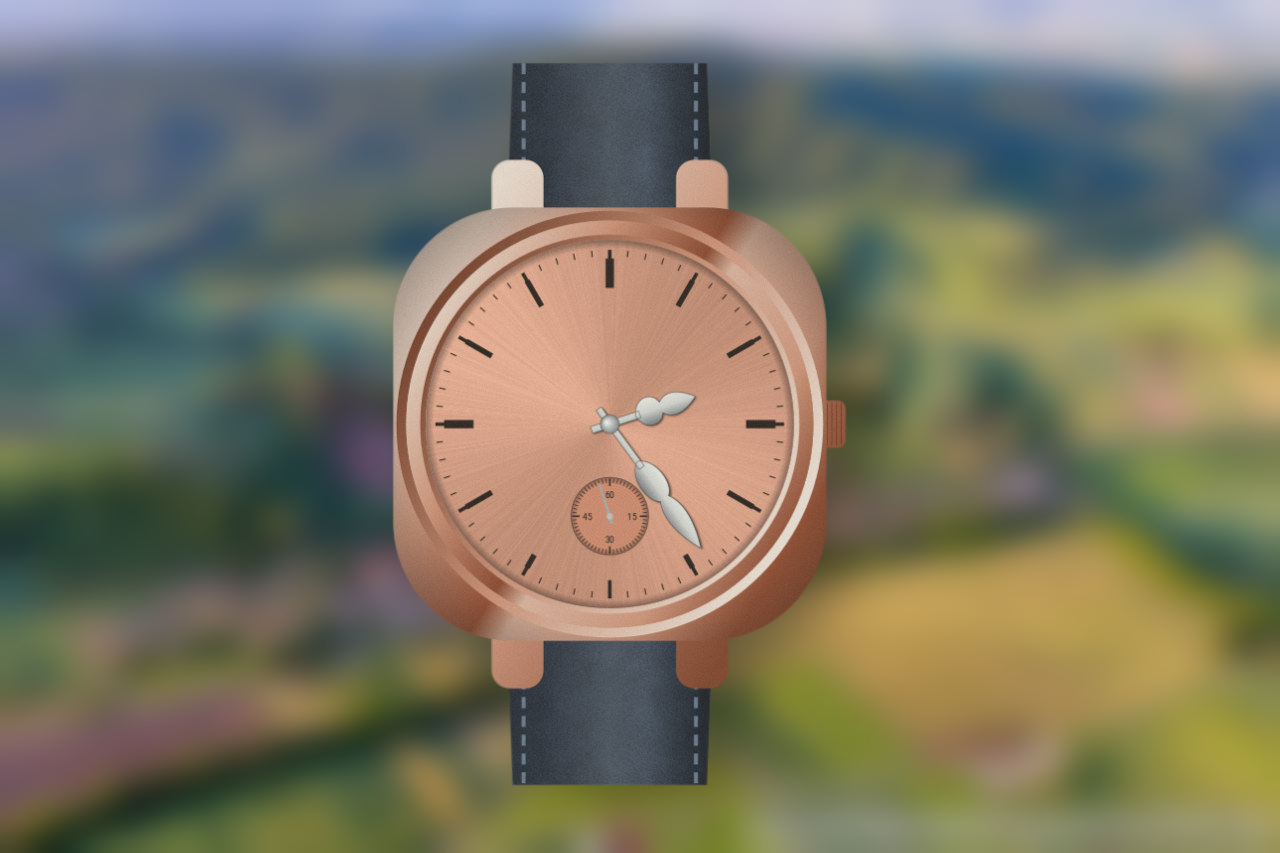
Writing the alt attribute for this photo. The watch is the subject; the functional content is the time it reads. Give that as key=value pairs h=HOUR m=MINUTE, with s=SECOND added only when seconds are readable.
h=2 m=23 s=57
